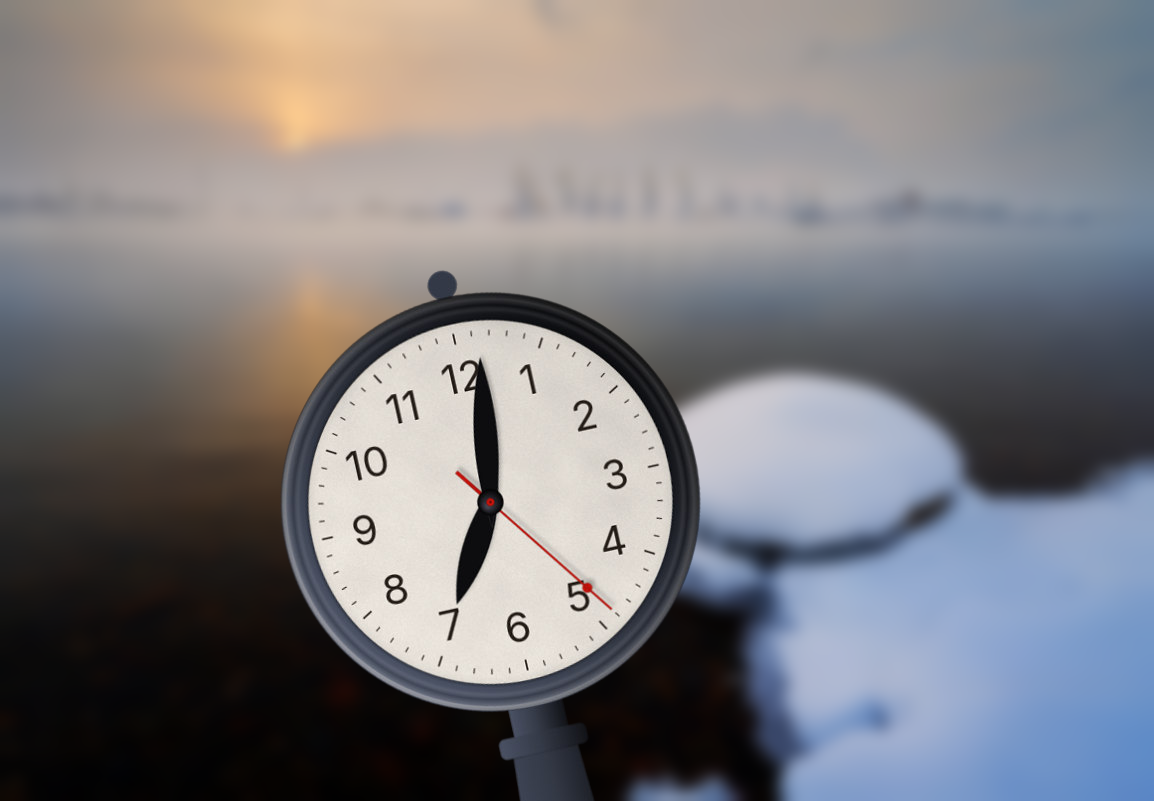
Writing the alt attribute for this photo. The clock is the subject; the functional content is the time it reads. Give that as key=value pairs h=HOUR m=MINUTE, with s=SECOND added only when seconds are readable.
h=7 m=1 s=24
